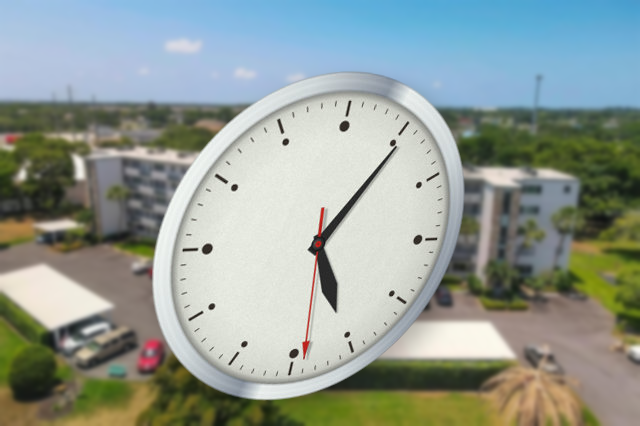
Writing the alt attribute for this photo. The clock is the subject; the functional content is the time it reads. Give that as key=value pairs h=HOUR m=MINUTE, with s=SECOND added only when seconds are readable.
h=5 m=5 s=29
